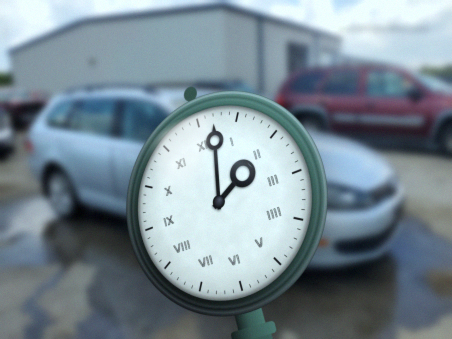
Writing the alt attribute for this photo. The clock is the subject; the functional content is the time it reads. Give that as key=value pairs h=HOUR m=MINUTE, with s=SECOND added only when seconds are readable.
h=2 m=2
